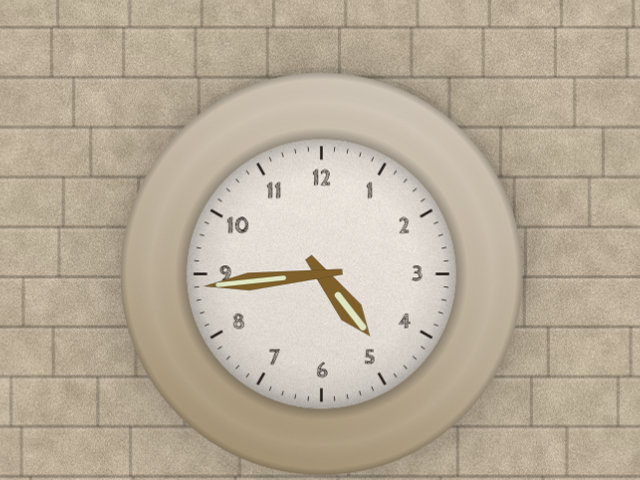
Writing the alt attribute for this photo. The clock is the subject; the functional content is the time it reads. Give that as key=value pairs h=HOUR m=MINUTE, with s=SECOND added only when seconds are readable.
h=4 m=44
